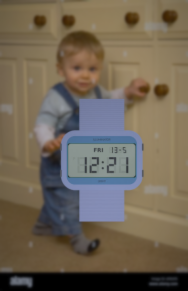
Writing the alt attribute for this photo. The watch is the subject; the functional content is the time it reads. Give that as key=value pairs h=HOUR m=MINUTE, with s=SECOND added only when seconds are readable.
h=12 m=21
